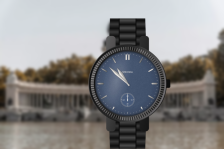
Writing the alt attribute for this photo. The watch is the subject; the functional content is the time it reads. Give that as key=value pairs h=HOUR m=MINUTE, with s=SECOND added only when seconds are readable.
h=10 m=52
